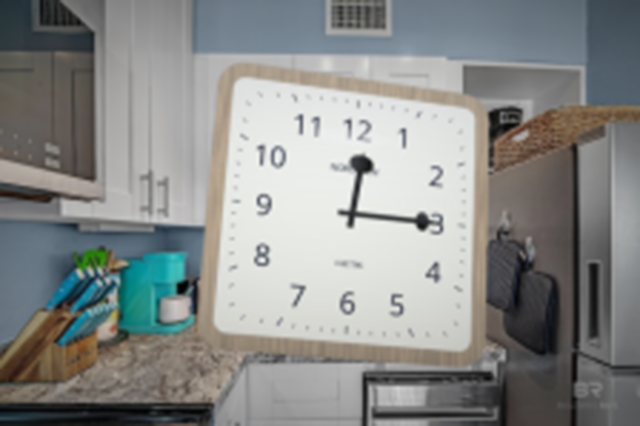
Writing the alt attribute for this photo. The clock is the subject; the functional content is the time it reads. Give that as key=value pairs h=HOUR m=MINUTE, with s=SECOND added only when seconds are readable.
h=12 m=15
